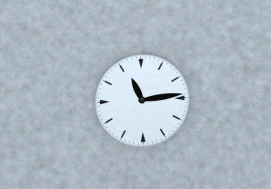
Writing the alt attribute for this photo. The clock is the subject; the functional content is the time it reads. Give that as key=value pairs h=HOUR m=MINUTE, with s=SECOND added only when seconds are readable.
h=11 m=14
